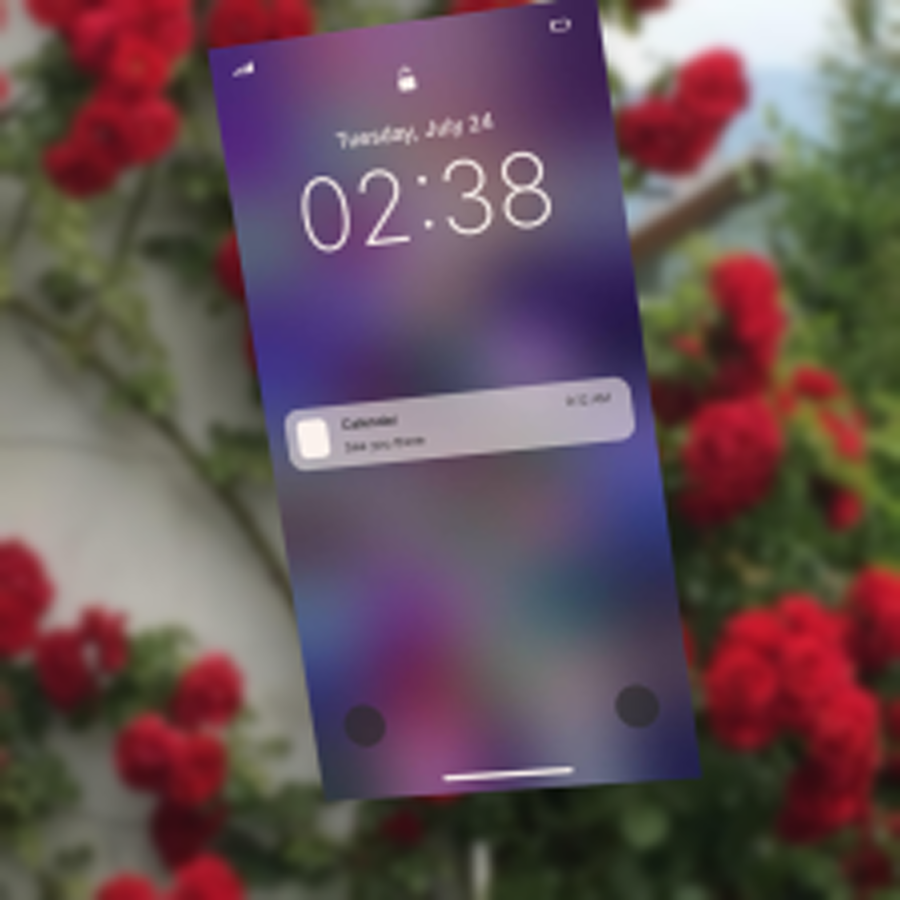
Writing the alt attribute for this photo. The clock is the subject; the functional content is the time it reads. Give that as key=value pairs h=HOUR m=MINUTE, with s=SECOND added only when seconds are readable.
h=2 m=38
